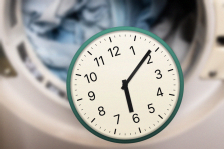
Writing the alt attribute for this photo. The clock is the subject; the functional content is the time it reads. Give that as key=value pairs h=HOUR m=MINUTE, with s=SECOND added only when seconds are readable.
h=6 m=9
